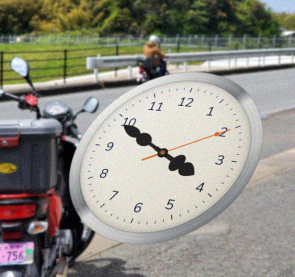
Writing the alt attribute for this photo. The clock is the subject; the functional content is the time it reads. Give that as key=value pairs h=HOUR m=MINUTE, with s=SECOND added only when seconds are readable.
h=3 m=49 s=10
